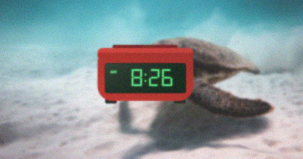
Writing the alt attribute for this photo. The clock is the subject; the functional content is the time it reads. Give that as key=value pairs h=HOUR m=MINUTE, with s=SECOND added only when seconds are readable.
h=8 m=26
